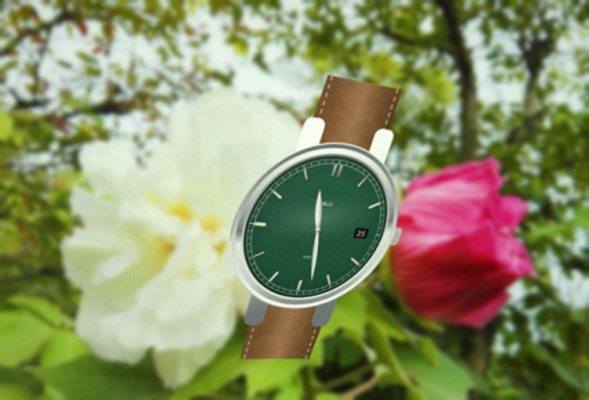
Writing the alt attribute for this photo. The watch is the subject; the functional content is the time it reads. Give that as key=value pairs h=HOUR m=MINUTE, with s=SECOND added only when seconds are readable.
h=11 m=28
